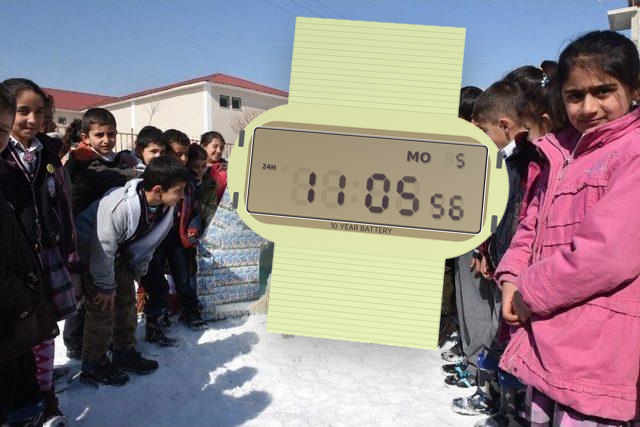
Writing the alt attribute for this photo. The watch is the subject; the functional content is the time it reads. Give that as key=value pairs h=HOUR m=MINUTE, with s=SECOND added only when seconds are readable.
h=11 m=5 s=56
